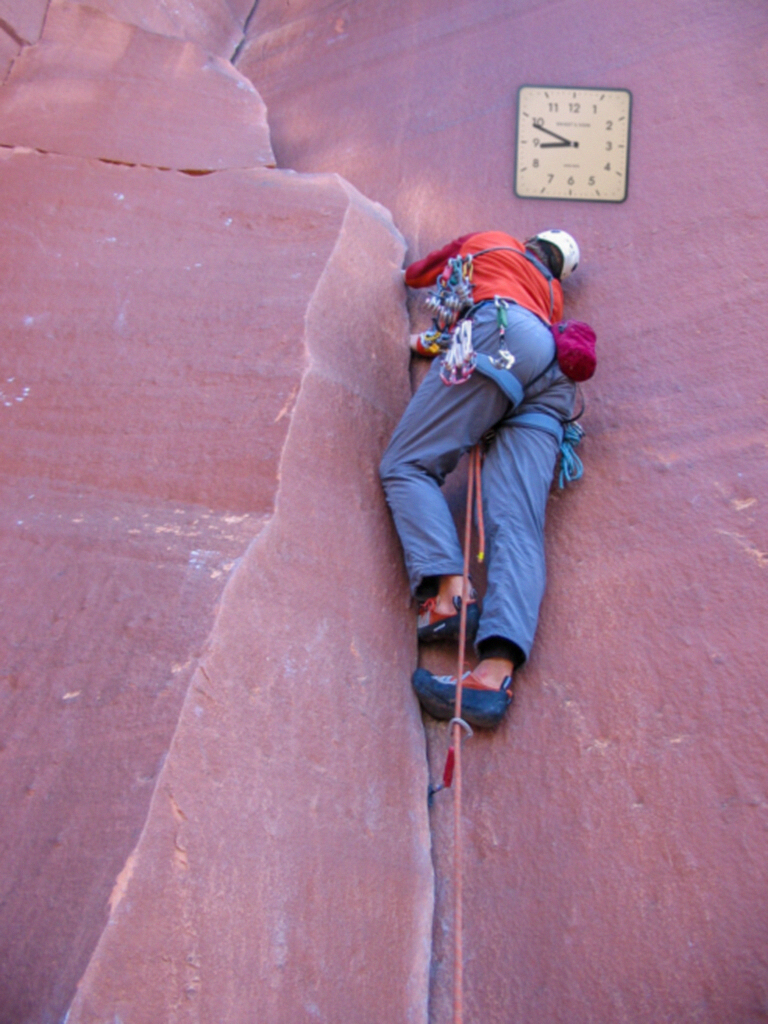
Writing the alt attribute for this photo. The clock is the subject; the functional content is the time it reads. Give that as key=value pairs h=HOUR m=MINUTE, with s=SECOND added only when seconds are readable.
h=8 m=49
